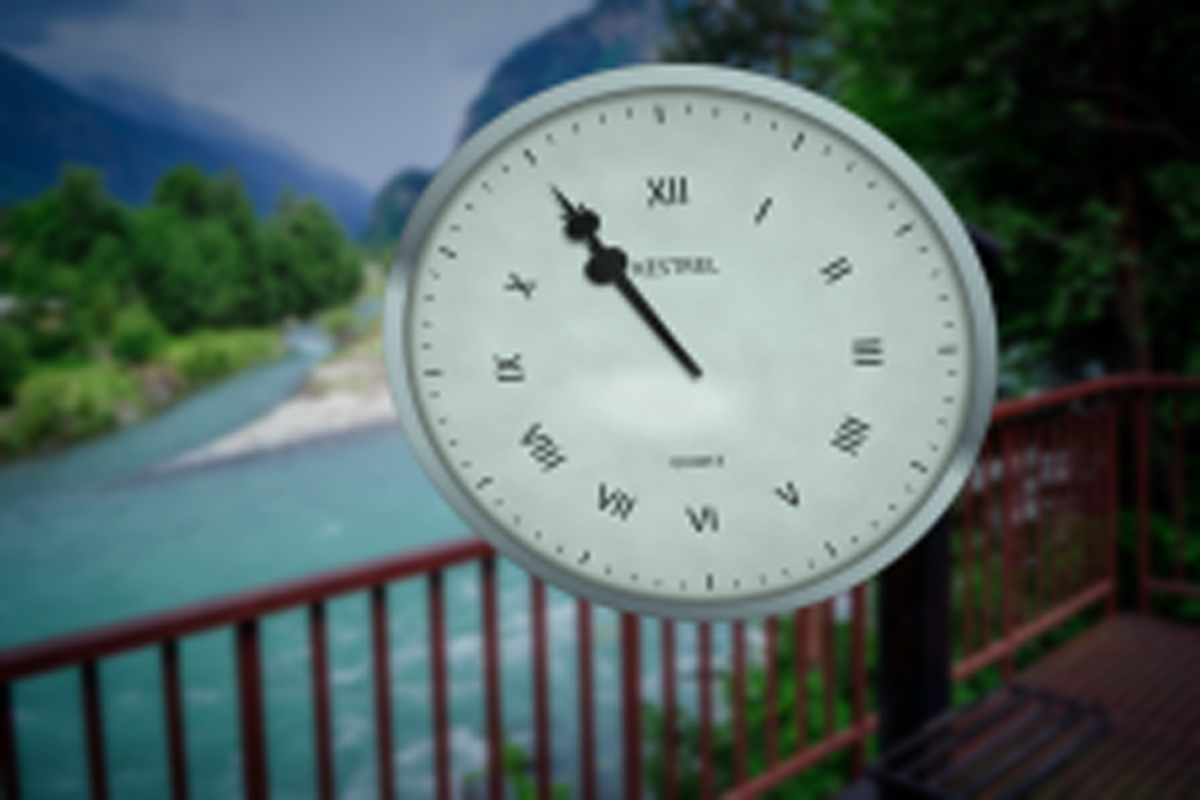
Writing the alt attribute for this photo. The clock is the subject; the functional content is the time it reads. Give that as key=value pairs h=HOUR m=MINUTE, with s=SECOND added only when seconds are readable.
h=10 m=55
